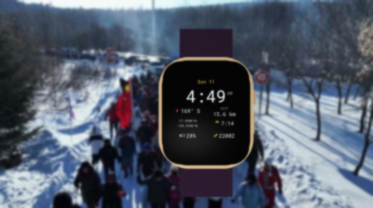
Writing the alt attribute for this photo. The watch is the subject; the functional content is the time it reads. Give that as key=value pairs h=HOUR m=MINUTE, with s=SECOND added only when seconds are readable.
h=4 m=49
